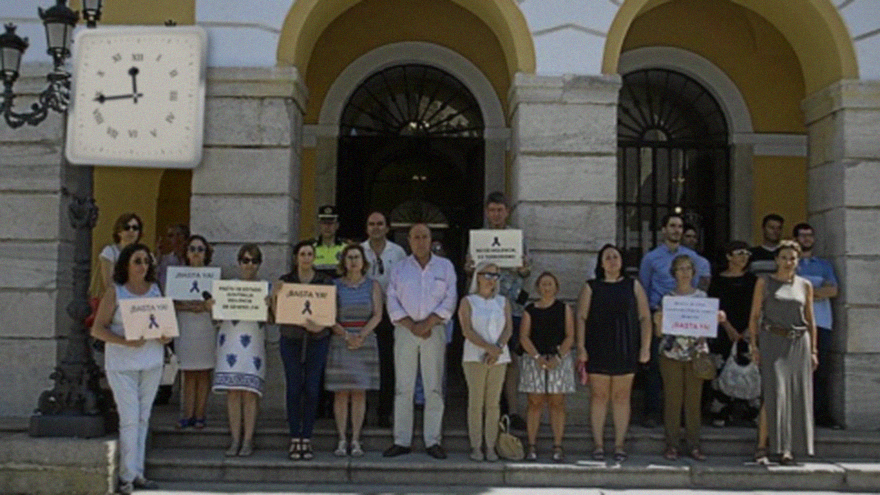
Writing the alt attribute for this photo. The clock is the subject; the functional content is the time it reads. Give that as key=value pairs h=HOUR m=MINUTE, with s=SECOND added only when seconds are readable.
h=11 m=44
